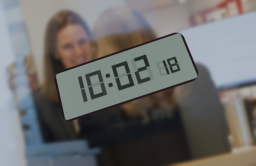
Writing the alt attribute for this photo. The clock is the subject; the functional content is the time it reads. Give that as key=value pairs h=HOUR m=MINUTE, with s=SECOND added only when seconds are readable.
h=10 m=2 s=18
